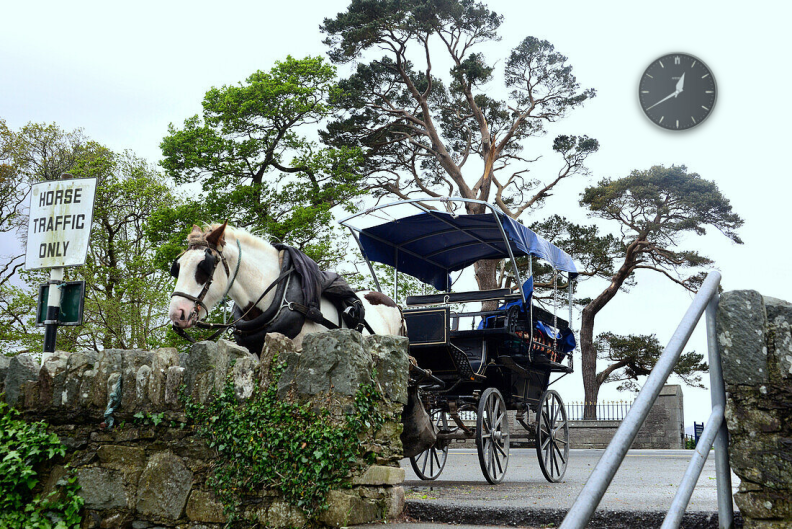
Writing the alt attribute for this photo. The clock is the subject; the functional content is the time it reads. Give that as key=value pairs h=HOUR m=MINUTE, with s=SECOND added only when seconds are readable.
h=12 m=40
